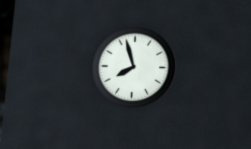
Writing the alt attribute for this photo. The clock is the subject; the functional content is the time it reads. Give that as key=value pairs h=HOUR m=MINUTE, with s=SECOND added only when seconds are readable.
h=7 m=57
